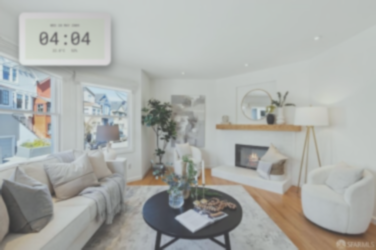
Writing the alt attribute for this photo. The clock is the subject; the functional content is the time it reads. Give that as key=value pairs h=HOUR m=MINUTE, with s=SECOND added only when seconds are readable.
h=4 m=4
